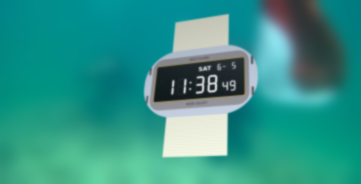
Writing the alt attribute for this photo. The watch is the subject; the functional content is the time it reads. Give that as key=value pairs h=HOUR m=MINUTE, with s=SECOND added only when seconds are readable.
h=11 m=38
